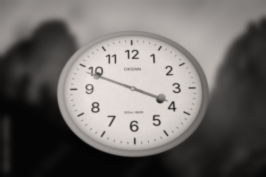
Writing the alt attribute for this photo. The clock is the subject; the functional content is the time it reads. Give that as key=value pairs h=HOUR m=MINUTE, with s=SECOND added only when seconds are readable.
h=3 m=49
